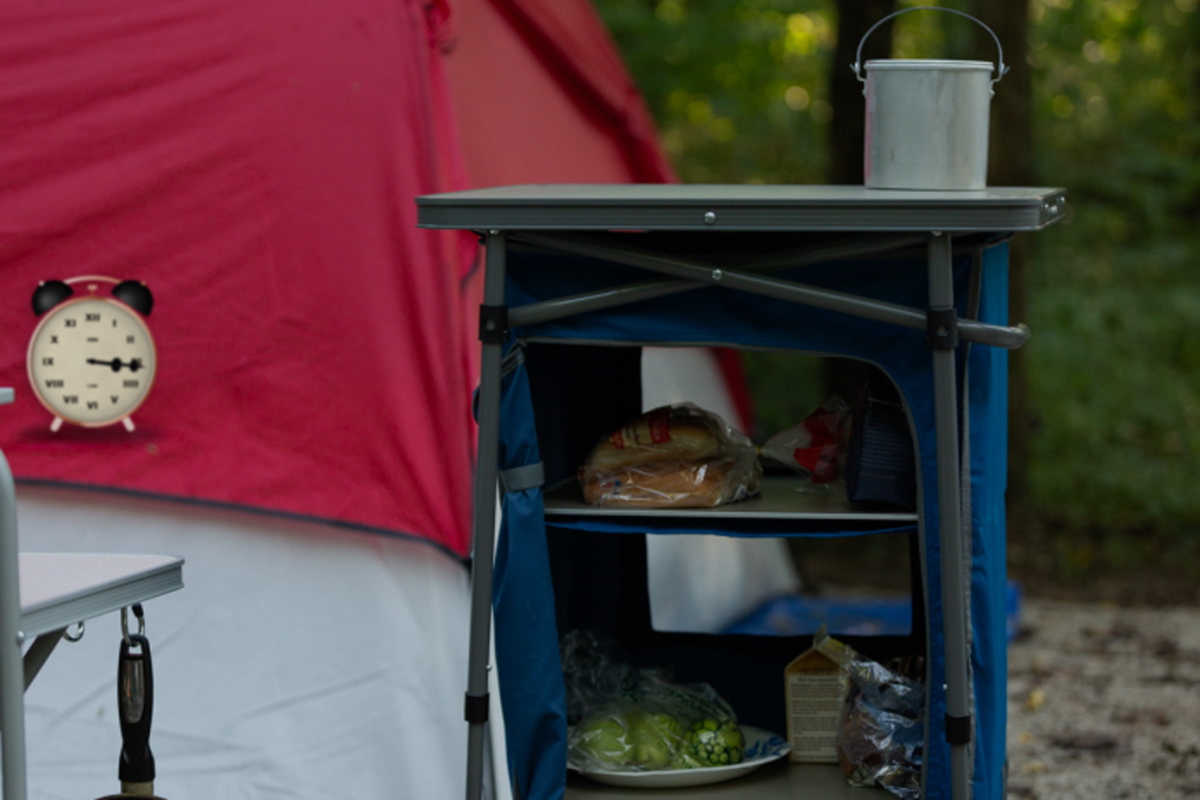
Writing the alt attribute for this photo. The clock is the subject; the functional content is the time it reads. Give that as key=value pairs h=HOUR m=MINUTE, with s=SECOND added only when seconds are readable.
h=3 m=16
